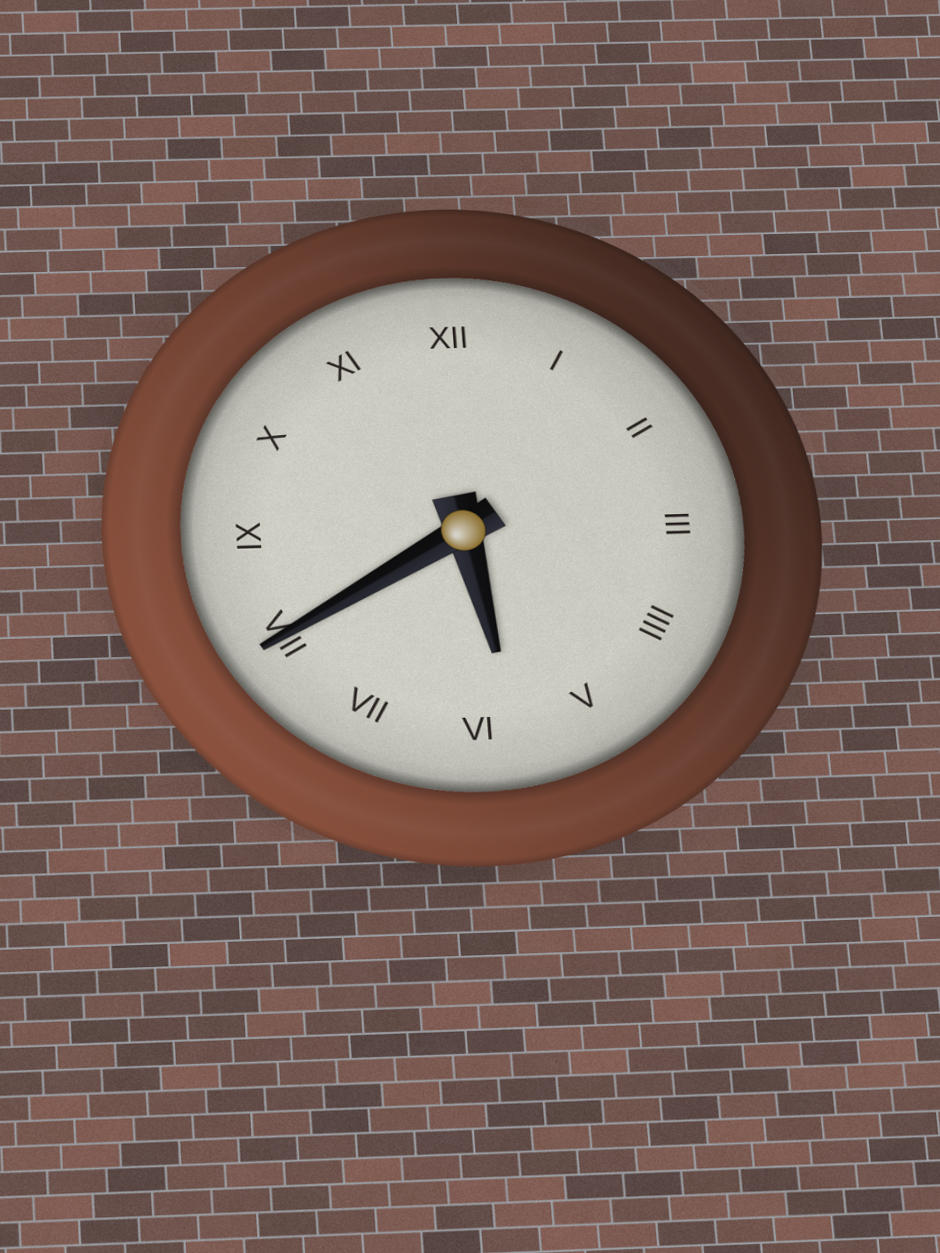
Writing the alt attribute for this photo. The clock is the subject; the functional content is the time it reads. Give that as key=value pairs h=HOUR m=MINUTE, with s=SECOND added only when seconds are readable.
h=5 m=40
